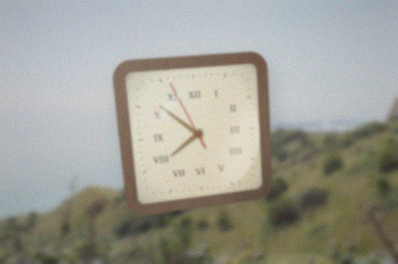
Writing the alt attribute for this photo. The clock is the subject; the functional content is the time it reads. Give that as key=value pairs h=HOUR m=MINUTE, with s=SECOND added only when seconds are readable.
h=7 m=51 s=56
